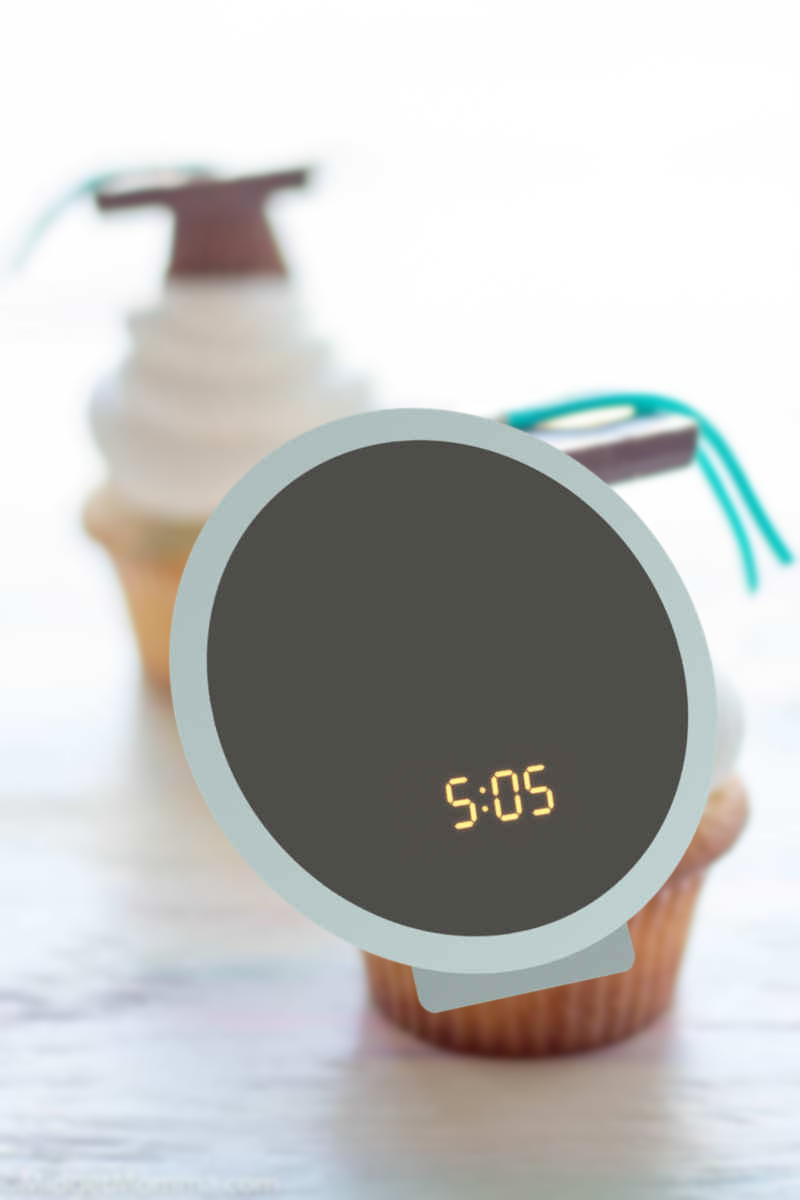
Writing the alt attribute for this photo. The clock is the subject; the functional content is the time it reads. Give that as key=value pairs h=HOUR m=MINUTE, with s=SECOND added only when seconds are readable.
h=5 m=5
